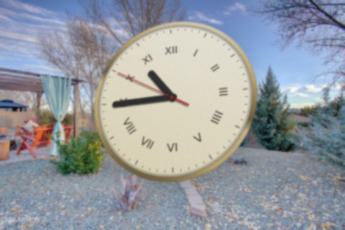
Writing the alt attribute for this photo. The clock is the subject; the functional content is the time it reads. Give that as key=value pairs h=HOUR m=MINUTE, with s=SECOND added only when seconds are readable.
h=10 m=44 s=50
